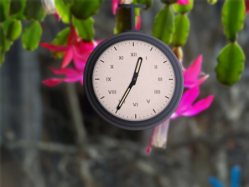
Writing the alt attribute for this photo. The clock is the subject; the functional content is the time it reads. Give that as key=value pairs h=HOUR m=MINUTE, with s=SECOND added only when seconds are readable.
h=12 m=35
